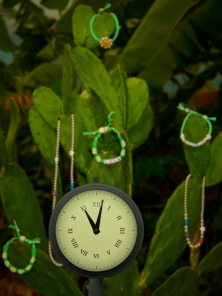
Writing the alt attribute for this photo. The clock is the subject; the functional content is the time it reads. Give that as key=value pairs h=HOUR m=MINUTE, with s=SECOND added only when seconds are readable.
h=11 m=2
